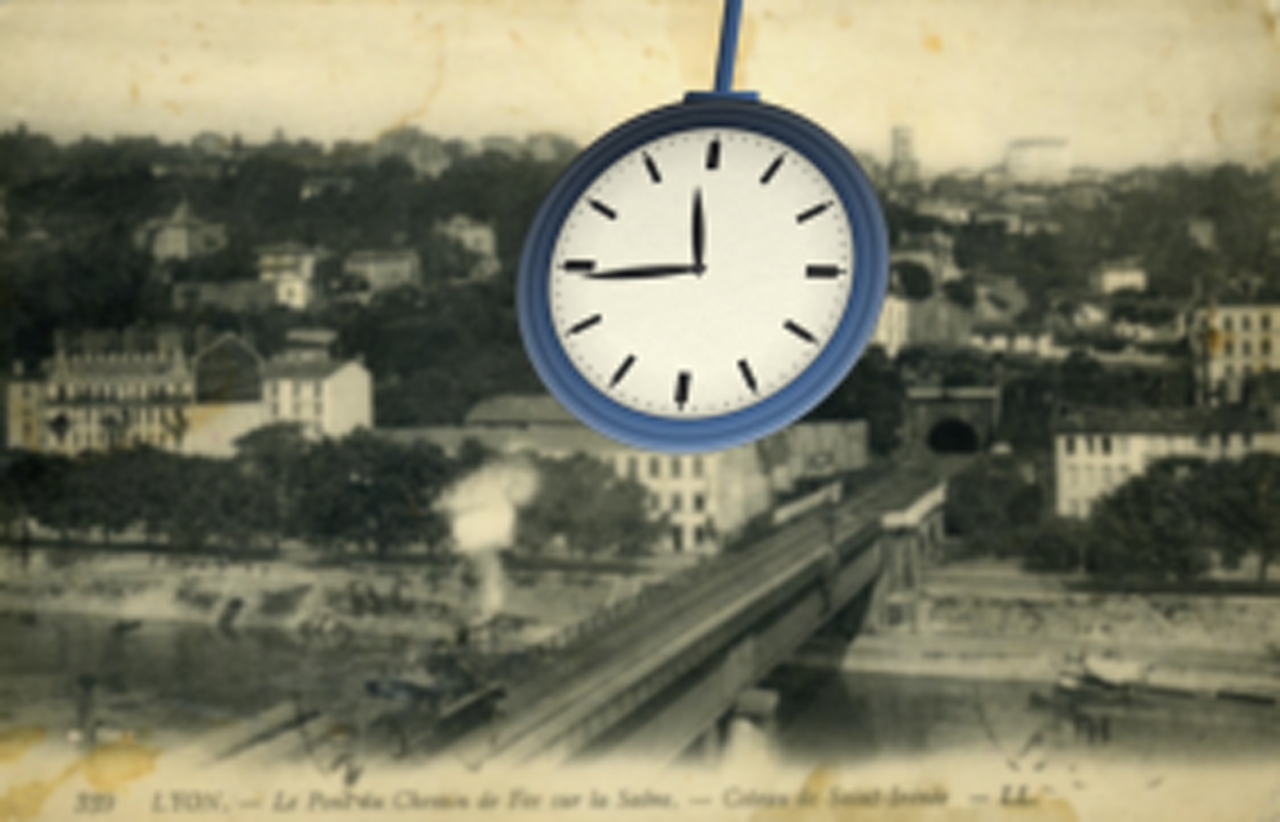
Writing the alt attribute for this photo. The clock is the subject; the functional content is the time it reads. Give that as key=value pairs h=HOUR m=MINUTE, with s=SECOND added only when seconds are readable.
h=11 m=44
